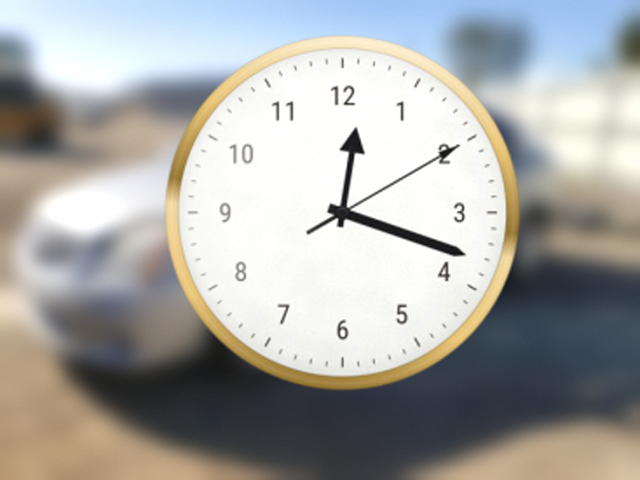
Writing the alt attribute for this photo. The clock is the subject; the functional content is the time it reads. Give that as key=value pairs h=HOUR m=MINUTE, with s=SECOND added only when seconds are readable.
h=12 m=18 s=10
